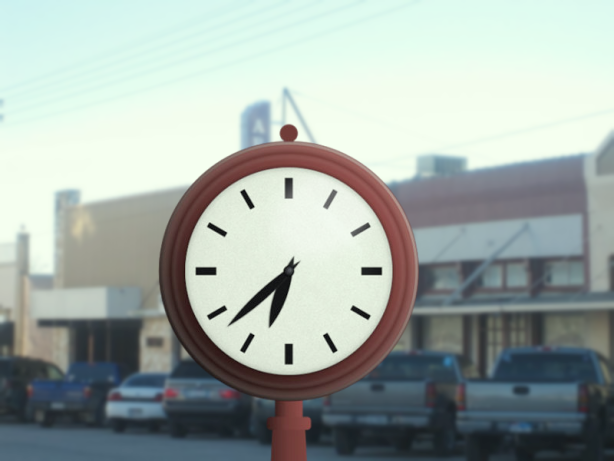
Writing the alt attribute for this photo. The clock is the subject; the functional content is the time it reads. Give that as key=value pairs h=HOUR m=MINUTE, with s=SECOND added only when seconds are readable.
h=6 m=38
